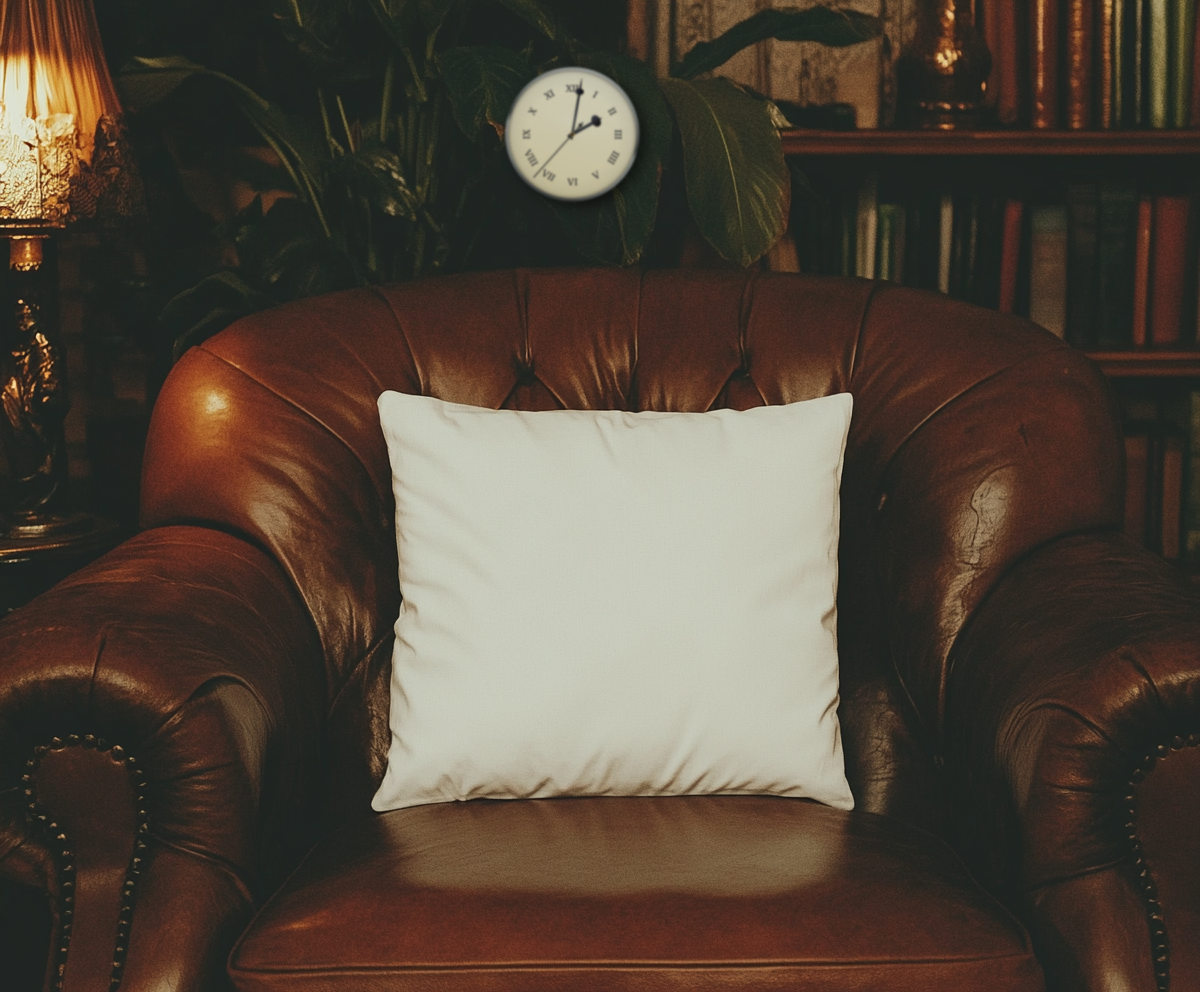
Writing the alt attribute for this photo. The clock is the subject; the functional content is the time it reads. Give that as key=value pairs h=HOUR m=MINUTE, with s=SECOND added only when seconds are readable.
h=2 m=1 s=37
